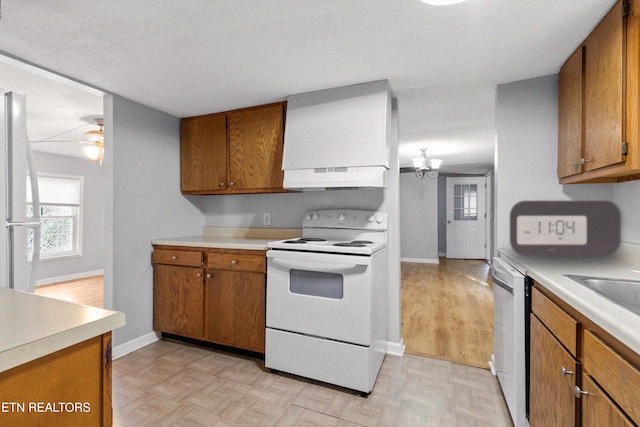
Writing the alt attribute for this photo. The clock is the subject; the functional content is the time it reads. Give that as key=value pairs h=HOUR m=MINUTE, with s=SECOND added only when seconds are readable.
h=11 m=4
